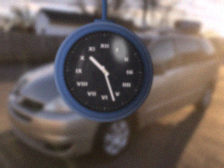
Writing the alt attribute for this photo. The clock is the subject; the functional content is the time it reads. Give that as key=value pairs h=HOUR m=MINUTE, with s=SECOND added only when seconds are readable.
h=10 m=27
